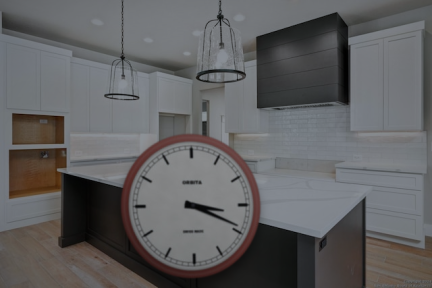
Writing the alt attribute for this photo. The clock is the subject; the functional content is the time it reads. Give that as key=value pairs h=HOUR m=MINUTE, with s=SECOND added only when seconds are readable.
h=3 m=19
